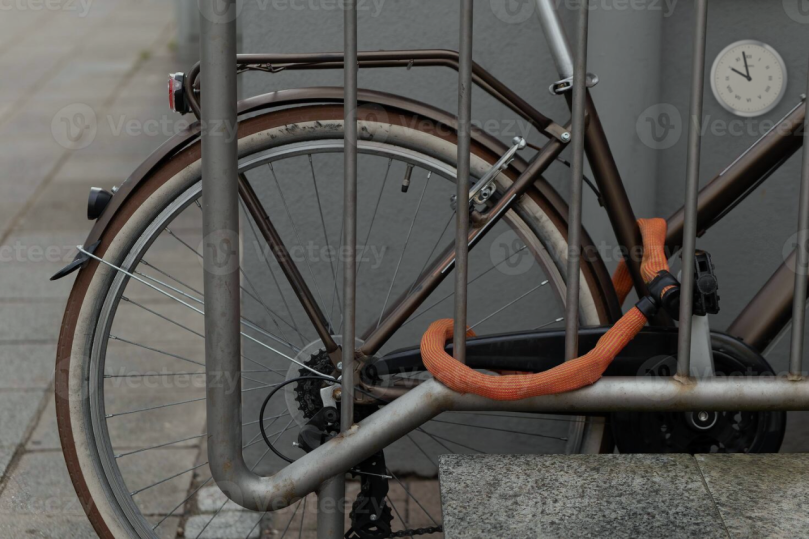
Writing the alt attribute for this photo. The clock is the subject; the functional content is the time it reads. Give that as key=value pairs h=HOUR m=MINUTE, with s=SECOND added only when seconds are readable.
h=9 m=58
